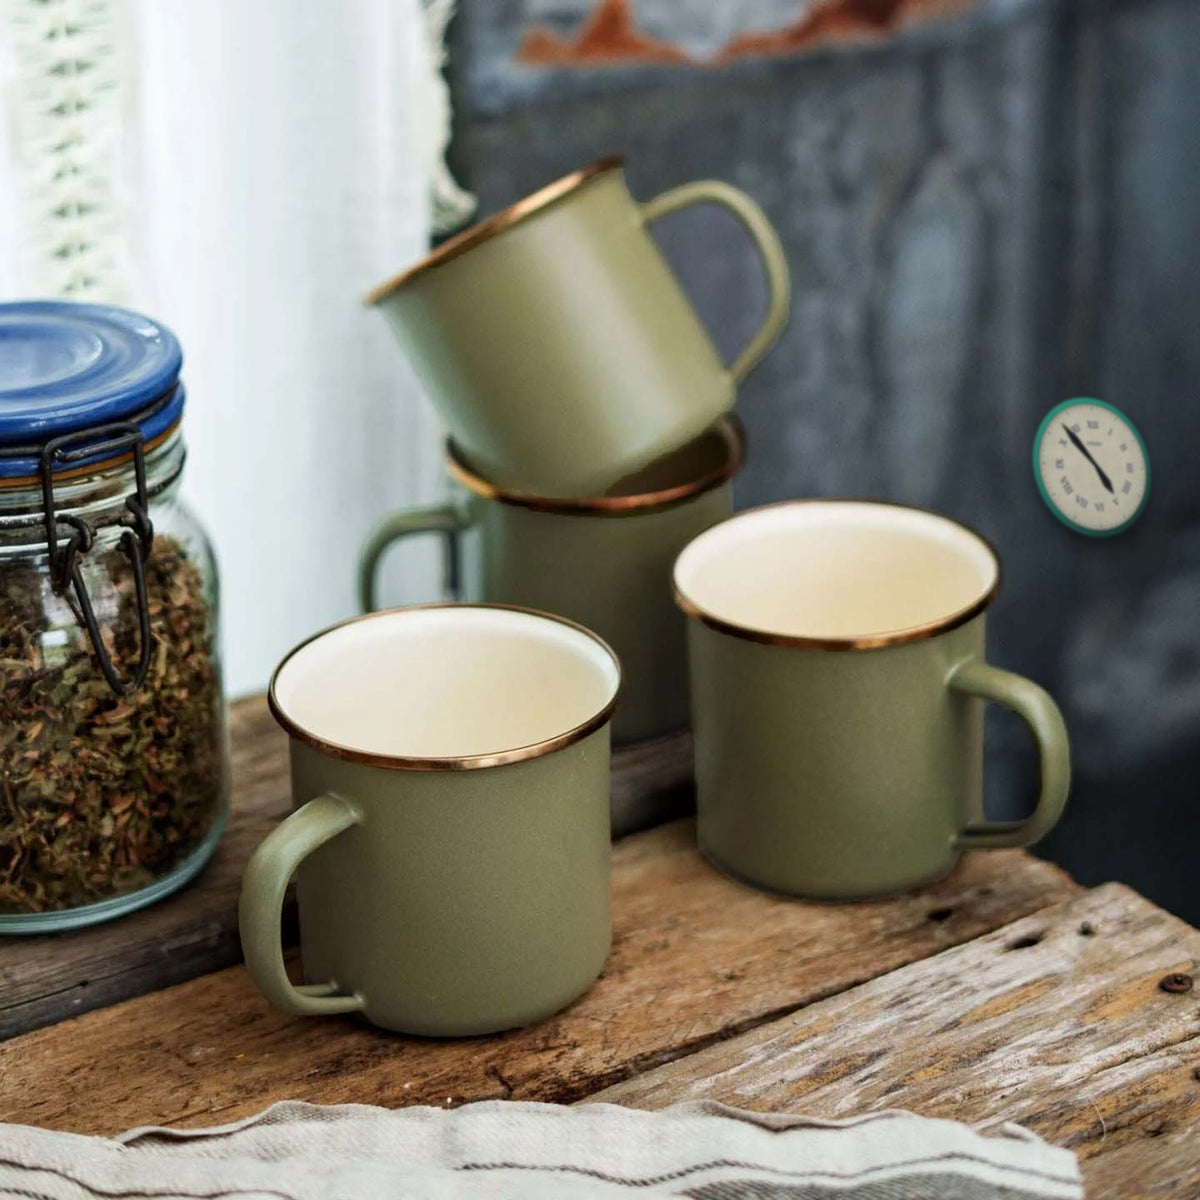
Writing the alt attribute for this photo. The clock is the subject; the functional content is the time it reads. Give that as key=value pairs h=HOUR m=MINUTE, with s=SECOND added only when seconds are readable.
h=4 m=53
